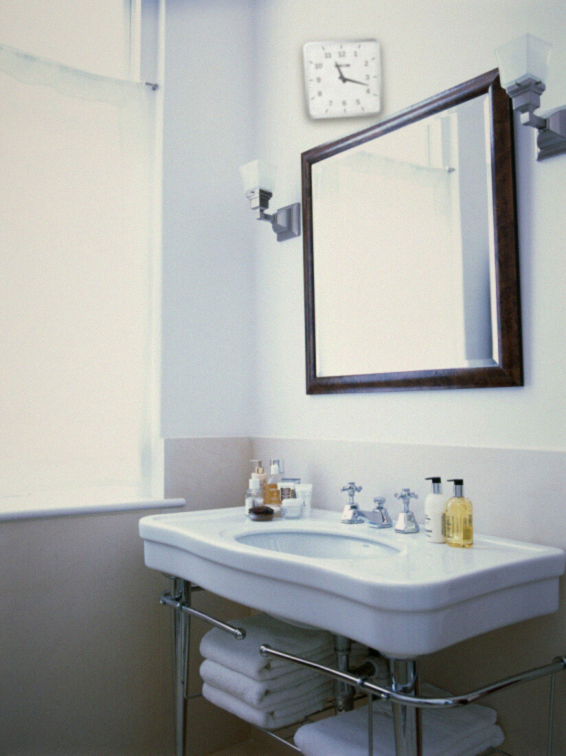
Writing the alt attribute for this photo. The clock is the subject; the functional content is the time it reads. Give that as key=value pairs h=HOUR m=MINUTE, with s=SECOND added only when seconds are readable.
h=11 m=18
